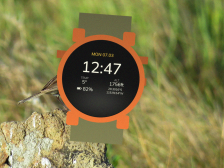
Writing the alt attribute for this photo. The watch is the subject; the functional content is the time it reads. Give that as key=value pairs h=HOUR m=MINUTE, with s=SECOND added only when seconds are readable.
h=12 m=47
